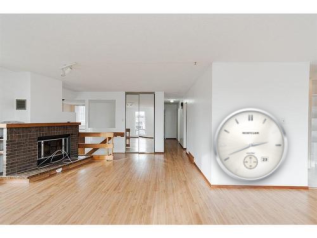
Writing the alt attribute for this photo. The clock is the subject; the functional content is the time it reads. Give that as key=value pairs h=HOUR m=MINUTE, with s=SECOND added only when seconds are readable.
h=2 m=41
